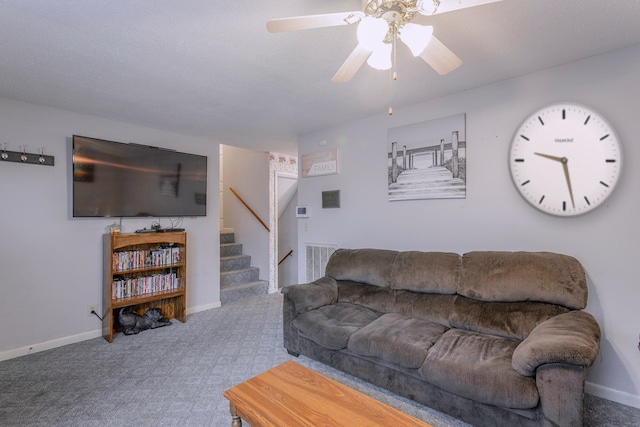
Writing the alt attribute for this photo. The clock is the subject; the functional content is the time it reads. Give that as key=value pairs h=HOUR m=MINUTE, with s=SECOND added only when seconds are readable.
h=9 m=28
